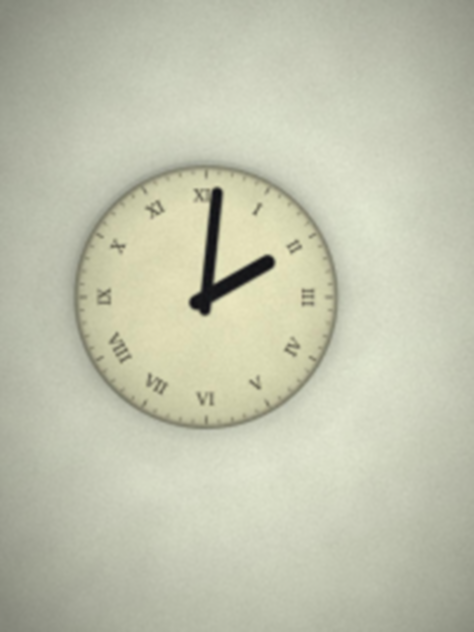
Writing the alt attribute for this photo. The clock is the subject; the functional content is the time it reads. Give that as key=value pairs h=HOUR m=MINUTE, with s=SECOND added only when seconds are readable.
h=2 m=1
